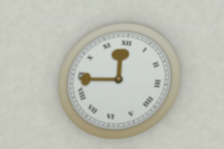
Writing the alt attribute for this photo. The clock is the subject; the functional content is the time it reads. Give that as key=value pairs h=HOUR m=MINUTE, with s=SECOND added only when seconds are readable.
h=11 m=44
